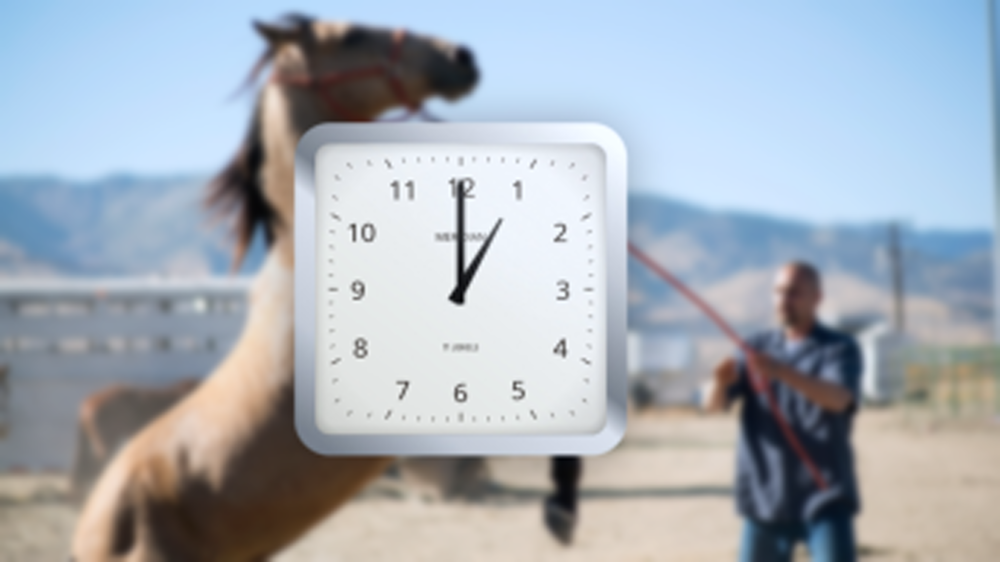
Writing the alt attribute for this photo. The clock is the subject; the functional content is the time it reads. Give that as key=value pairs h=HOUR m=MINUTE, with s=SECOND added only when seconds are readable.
h=1 m=0
